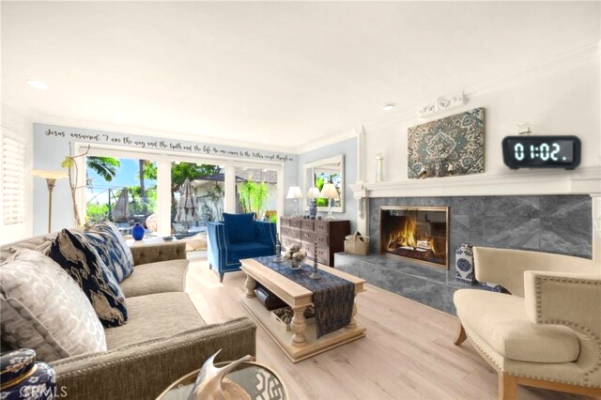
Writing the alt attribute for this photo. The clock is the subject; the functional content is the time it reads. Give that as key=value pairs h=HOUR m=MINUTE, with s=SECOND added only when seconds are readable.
h=1 m=2
